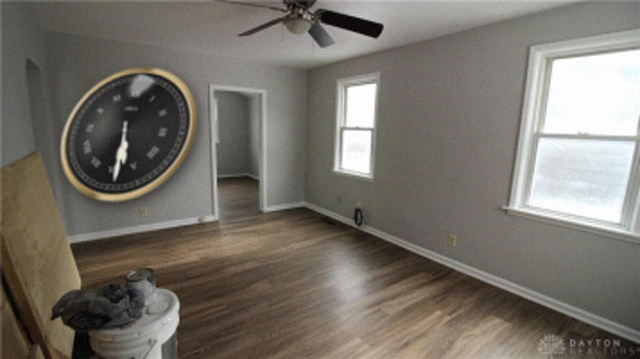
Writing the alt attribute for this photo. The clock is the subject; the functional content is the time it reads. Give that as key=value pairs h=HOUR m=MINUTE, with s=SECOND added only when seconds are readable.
h=5 m=29
